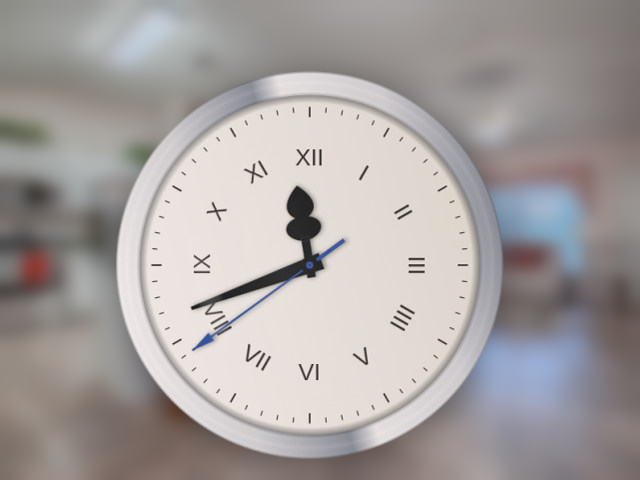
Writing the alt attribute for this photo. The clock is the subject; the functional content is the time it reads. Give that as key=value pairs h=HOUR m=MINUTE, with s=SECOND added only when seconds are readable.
h=11 m=41 s=39
